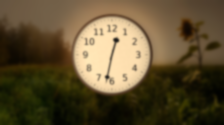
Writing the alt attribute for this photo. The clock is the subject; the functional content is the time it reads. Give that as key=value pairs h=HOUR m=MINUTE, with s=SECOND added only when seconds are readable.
h=12 m=32
